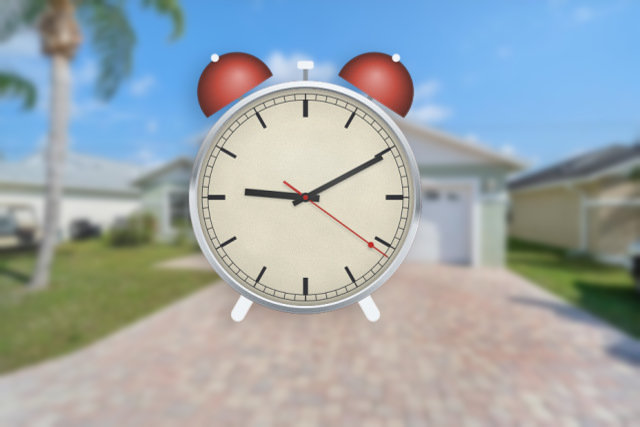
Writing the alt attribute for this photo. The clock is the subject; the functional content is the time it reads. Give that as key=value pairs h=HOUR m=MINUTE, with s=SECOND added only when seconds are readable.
h=9 m=10 s=21
